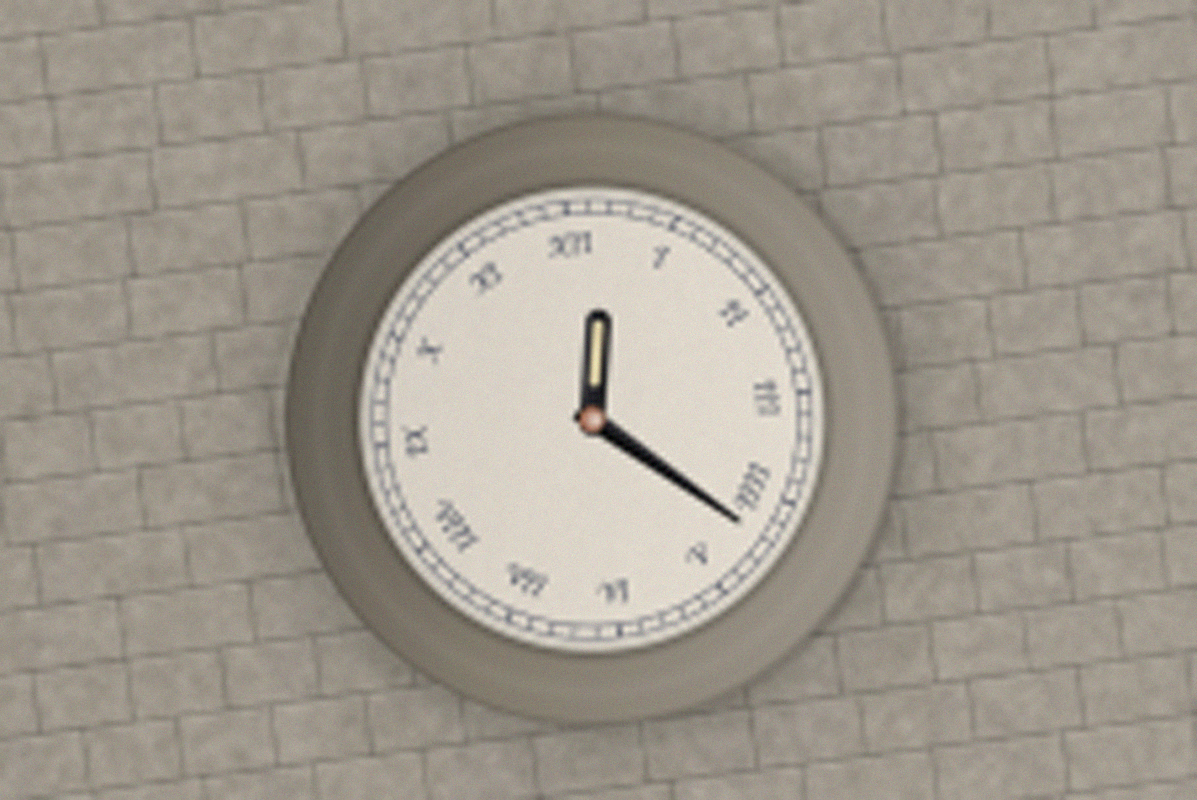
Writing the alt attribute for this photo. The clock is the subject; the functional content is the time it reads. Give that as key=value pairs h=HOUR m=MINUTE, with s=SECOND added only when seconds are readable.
h=12 m=22
